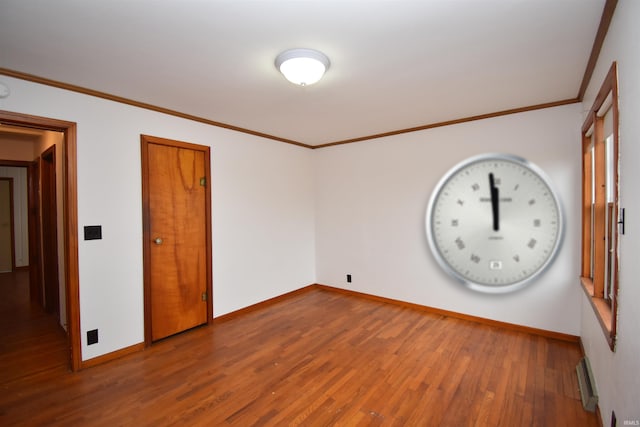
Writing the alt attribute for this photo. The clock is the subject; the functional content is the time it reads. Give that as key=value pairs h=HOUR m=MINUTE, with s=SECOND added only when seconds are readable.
h=11 m=59
